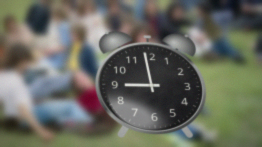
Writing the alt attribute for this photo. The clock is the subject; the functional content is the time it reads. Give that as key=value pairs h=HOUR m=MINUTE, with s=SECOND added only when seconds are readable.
h=8 m=59
